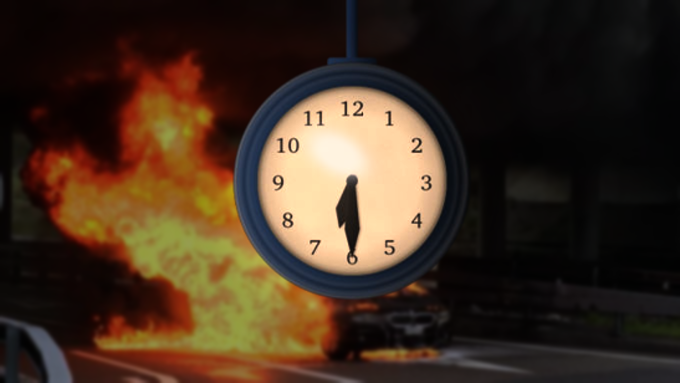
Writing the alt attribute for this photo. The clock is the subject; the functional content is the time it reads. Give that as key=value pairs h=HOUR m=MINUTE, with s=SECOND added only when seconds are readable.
h=6 m=30
